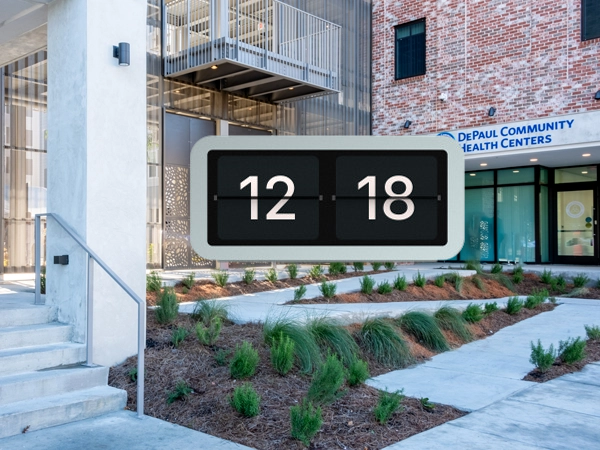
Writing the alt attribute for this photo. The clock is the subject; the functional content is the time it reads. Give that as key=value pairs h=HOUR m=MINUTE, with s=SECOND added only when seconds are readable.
h=12 m=18
